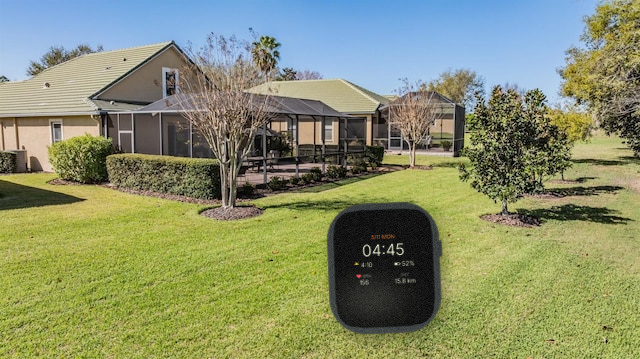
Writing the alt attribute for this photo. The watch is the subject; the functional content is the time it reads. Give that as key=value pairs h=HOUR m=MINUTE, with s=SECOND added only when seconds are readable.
h=4 m=45
